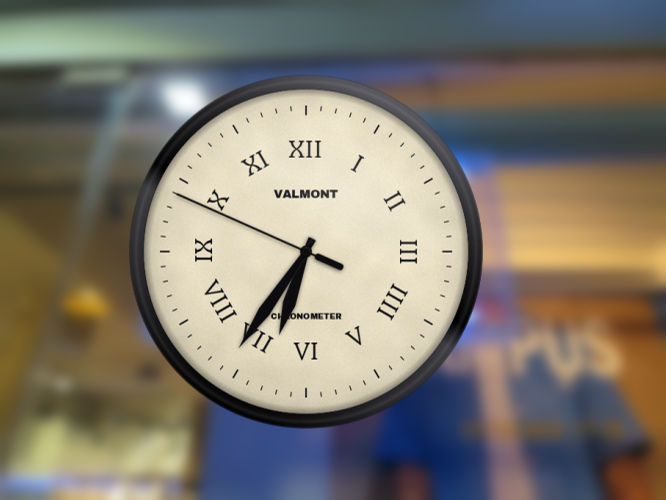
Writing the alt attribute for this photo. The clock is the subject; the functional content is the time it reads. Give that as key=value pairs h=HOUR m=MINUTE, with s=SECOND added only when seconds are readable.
h=6 m=35 s=49
